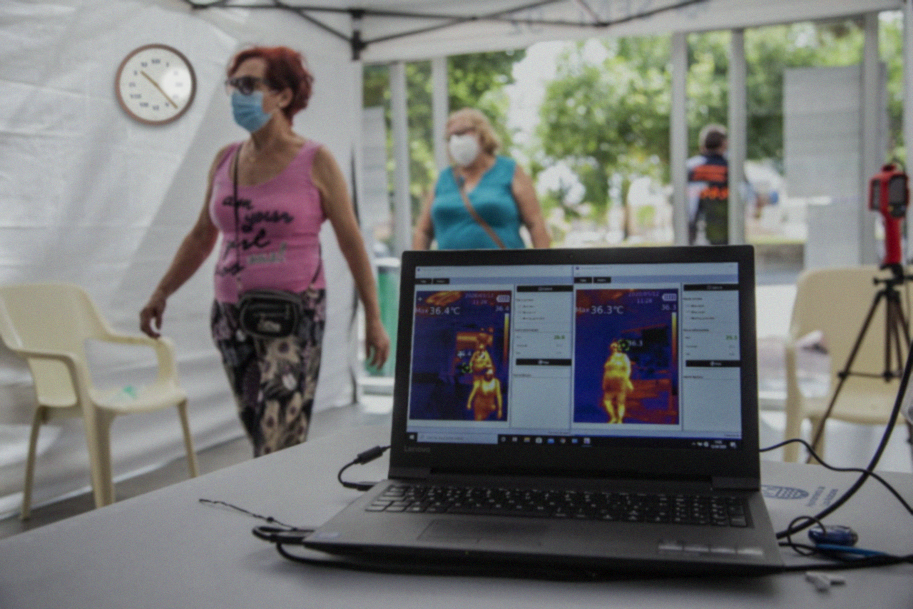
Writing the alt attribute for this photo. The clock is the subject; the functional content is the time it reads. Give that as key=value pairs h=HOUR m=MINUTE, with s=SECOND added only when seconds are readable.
h=10 m=23
